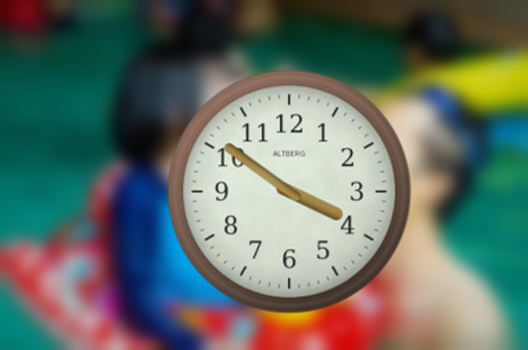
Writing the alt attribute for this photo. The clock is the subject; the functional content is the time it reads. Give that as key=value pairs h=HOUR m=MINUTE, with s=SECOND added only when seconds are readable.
h=3 m=51
